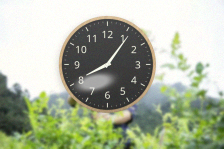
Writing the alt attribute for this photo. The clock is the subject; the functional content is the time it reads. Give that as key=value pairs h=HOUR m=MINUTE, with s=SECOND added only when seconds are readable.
h=8 m=6
